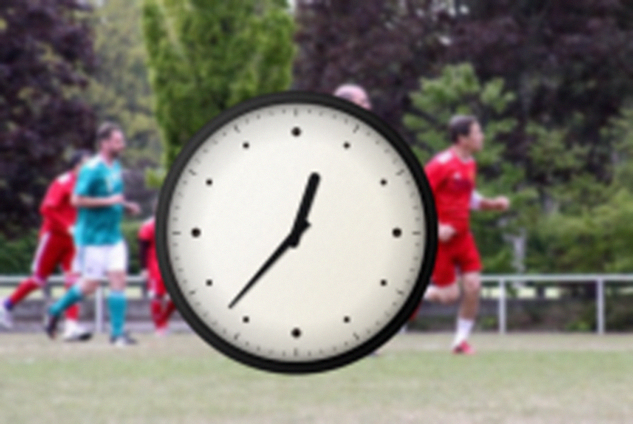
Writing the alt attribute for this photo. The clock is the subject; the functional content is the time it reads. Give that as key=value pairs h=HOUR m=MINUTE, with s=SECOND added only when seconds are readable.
h=12 m=37
